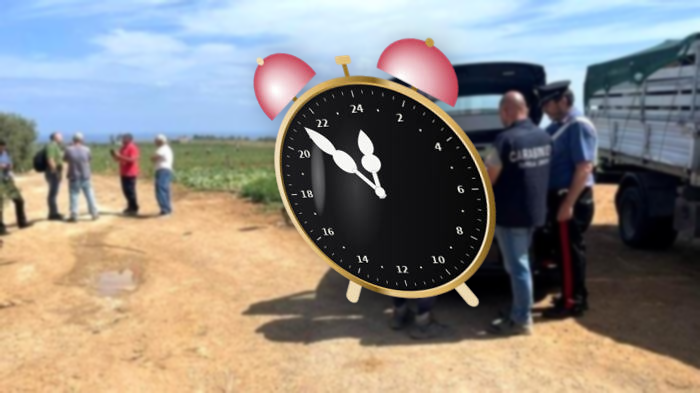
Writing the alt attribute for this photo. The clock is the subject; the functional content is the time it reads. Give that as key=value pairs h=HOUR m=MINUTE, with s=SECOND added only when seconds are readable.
h=23 m=53
